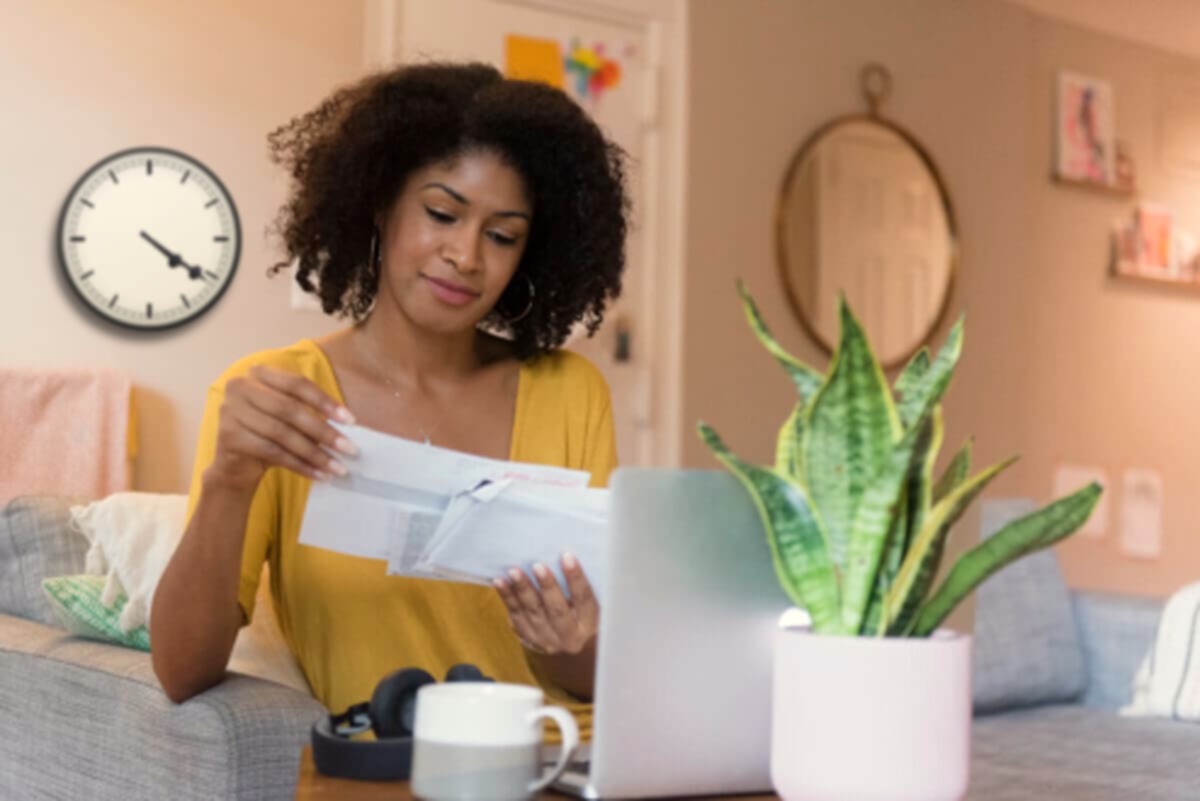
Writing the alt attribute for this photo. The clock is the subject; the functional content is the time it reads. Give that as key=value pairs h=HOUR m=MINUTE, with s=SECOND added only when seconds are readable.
h=4 m=21
